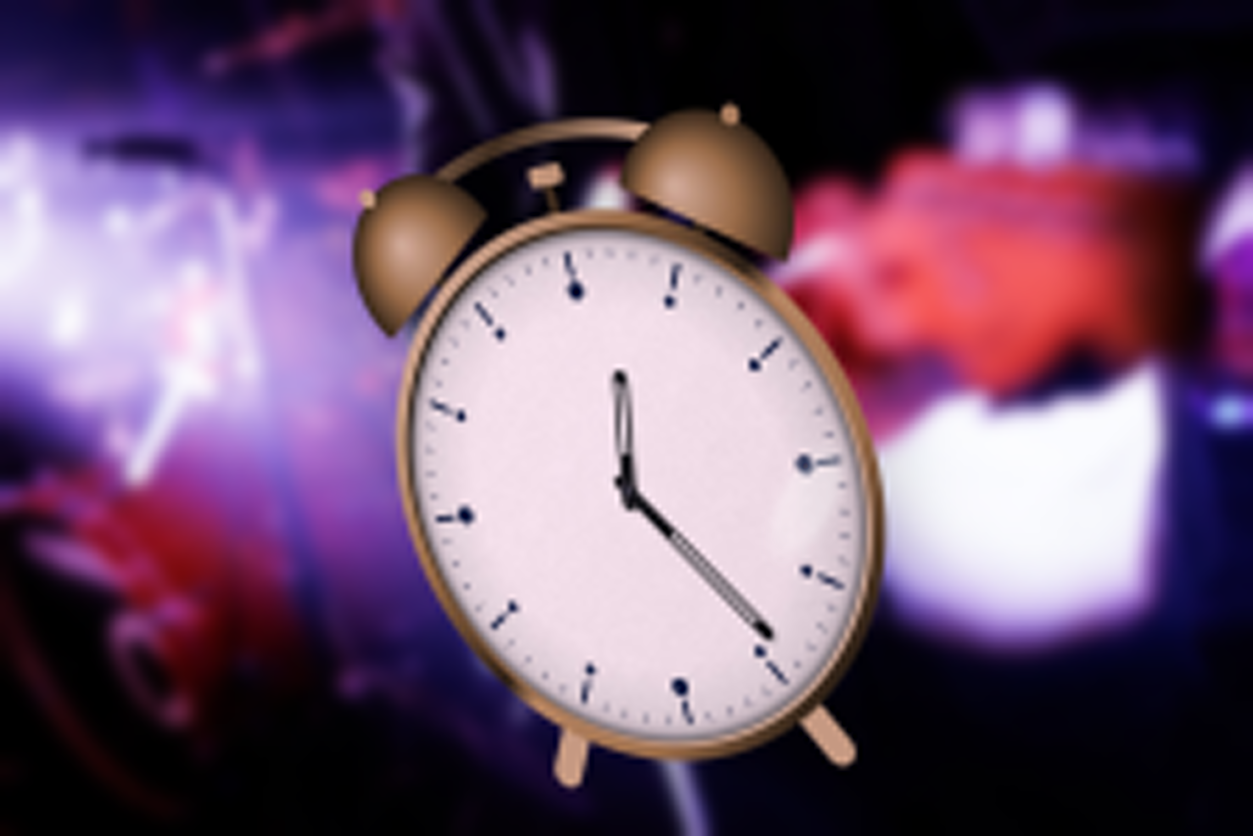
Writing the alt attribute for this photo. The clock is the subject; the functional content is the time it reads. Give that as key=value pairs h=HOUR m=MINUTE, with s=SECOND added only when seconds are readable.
h=12 m=24
